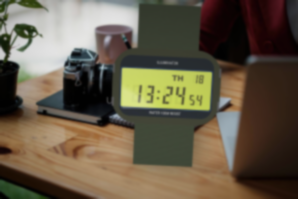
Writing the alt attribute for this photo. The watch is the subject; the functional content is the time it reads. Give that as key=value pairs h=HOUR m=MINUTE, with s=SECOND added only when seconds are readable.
h=13 m=24 s=54
